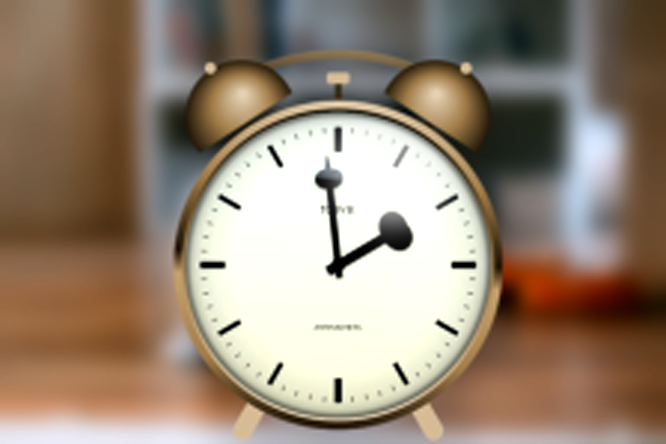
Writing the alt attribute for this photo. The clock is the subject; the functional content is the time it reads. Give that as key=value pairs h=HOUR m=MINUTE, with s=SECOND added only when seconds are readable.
h=1 m=59
